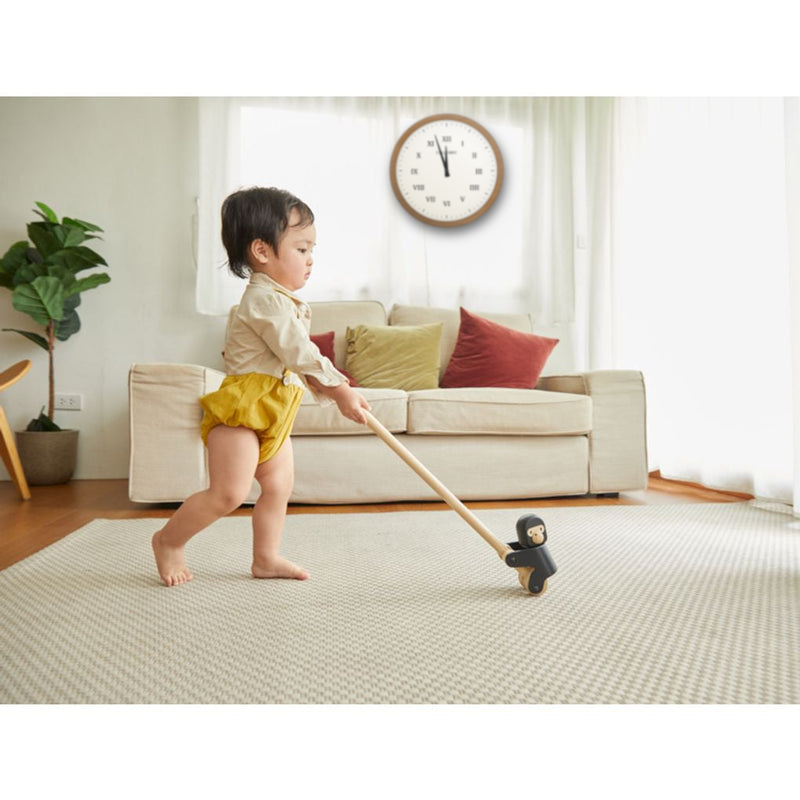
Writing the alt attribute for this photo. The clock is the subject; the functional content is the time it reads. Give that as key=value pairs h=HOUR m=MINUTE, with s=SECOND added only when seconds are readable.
h=11 m=57
